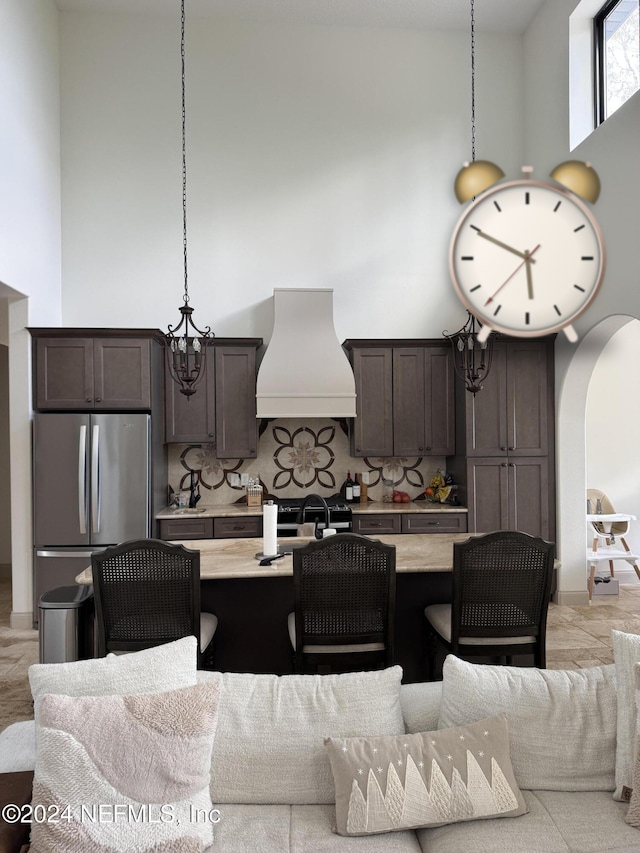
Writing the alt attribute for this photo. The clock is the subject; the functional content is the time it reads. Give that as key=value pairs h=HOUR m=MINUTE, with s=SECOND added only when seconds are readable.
h=5 m=49 s=37
